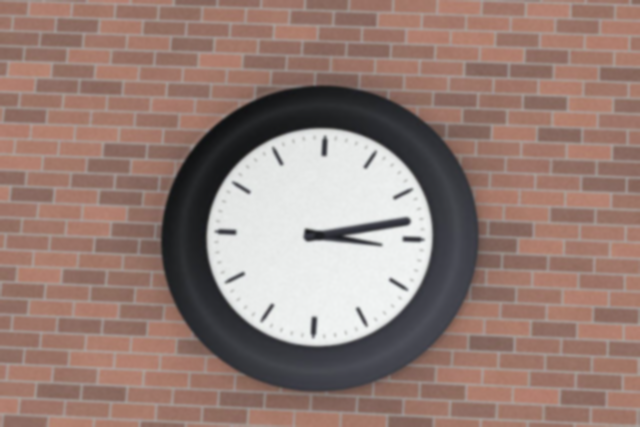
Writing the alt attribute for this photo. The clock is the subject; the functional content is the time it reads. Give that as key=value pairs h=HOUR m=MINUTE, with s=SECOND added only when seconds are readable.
h=3 m=13
